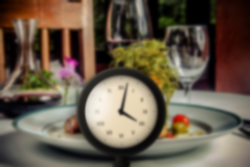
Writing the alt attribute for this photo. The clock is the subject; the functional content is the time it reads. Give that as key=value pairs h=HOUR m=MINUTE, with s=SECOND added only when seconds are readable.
h=4 m=2
